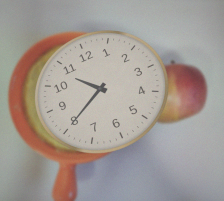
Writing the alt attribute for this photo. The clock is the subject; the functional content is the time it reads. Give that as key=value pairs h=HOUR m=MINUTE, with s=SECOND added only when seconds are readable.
h=10 m=40
